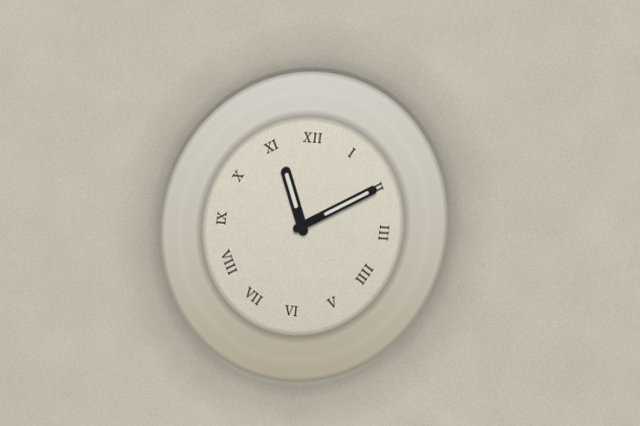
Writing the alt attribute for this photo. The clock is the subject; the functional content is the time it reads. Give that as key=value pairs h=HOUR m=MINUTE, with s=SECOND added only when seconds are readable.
h=11 m=10
